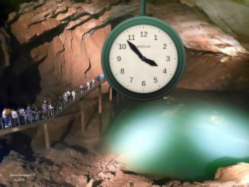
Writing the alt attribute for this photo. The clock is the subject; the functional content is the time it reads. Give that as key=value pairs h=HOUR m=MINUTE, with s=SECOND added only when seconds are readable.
h=3 m=53
